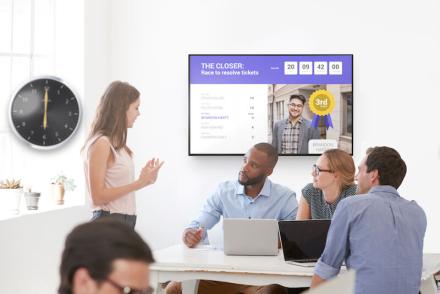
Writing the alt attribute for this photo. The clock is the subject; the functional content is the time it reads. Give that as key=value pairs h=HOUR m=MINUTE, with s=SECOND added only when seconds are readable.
h=6 m=0
